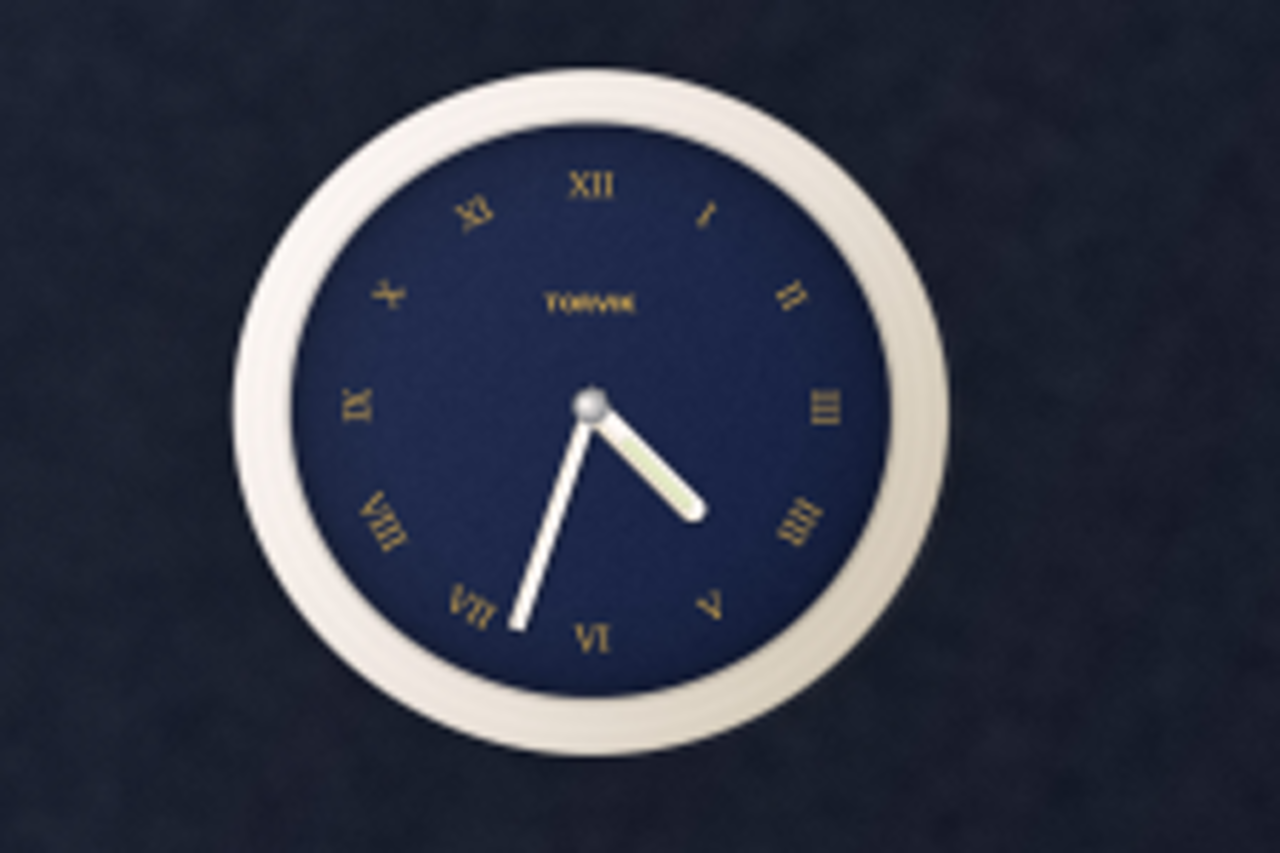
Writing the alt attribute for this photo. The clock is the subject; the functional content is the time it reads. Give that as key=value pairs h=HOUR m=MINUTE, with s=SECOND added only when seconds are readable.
h=4 m=33
